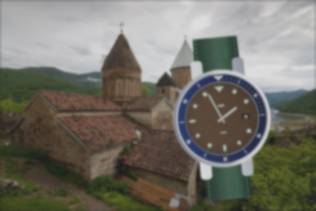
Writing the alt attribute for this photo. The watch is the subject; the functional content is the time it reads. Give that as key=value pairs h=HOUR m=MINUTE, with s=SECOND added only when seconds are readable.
h=1 m=56
